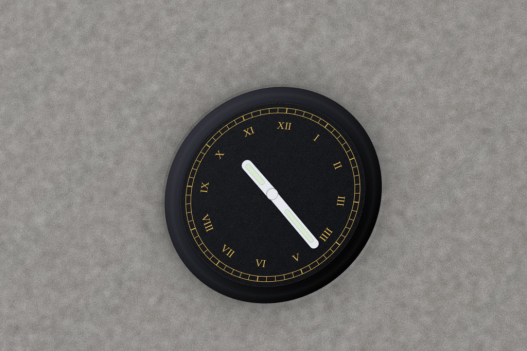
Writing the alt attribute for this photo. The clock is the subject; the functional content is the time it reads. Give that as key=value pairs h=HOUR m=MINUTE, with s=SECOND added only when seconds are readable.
h=10 m=22
